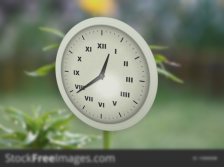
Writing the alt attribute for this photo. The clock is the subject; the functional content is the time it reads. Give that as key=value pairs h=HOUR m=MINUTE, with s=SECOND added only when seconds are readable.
h=12 m=39
